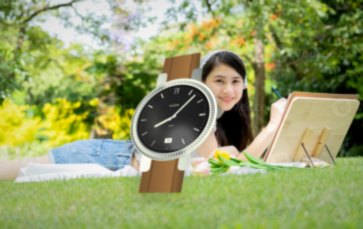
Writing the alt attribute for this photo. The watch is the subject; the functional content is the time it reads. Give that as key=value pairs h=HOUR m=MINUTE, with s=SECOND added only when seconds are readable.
h=8 m=7
